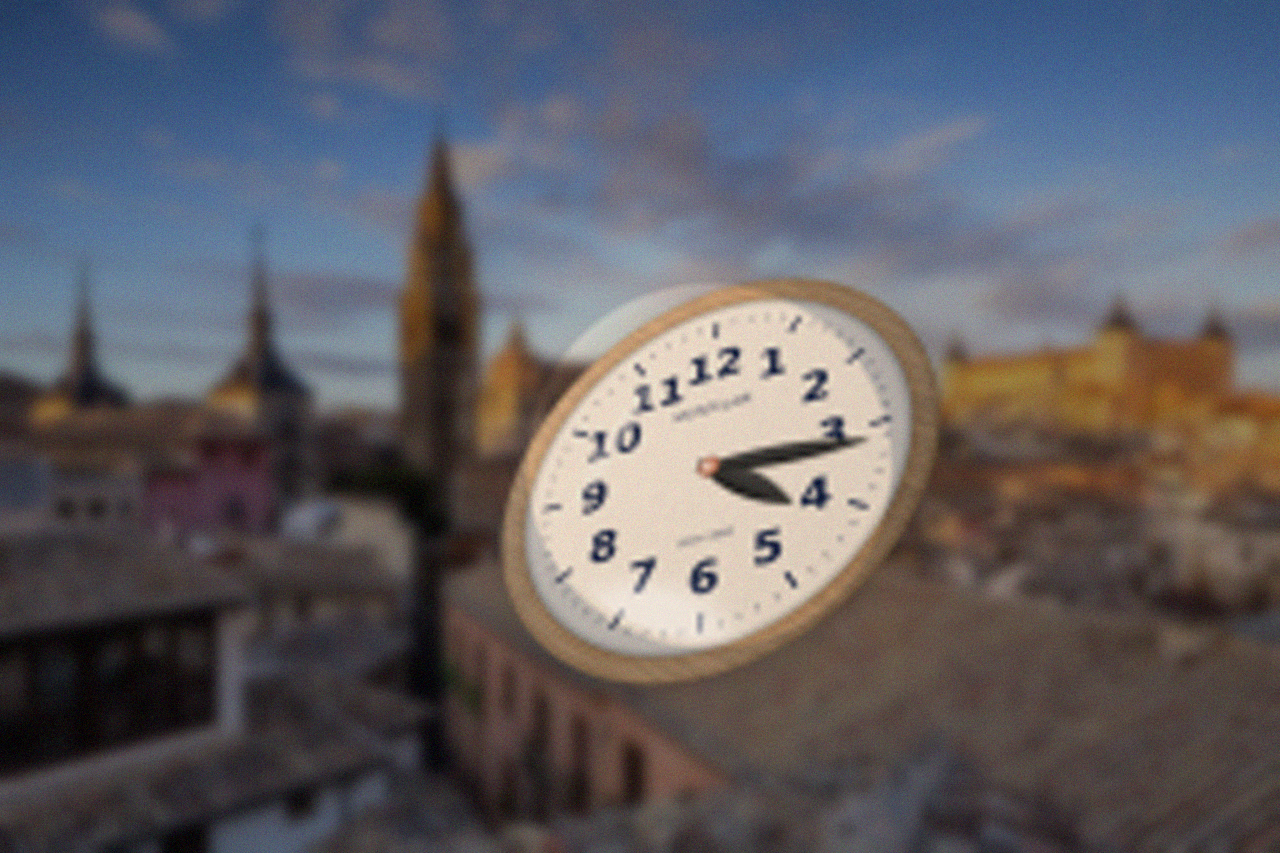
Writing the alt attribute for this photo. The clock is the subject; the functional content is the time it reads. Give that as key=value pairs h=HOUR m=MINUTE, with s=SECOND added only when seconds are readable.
h=4 m=16
